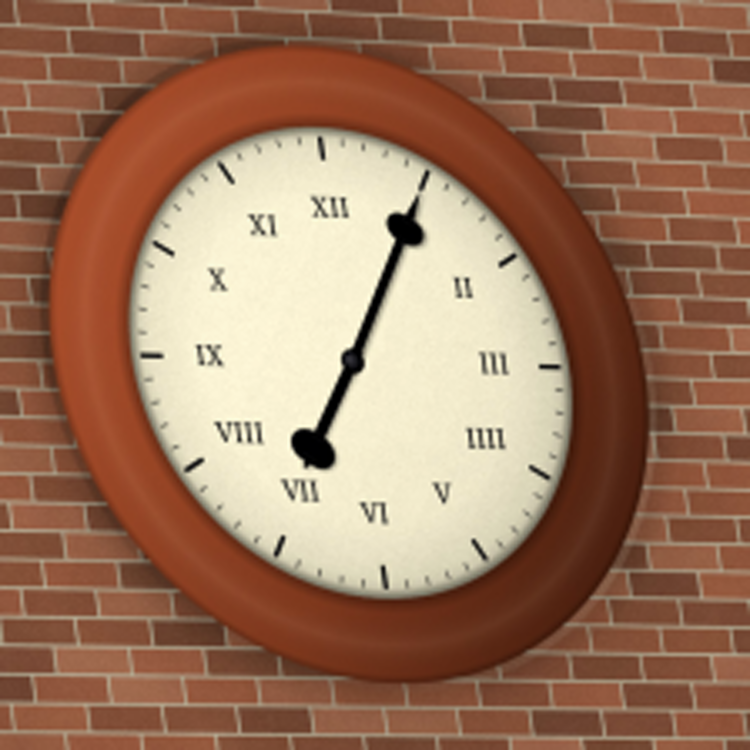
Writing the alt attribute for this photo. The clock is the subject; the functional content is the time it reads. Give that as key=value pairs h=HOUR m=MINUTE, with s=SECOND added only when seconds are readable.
h=7 m=5
